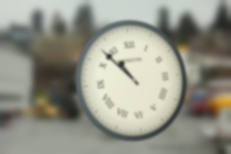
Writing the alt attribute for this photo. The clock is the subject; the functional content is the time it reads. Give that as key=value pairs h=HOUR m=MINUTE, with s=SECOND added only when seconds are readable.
h=10 m=53
